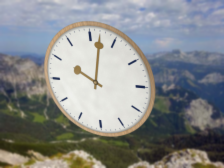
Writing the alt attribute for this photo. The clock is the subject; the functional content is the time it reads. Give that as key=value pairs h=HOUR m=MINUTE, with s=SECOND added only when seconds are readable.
h=10 m=2
